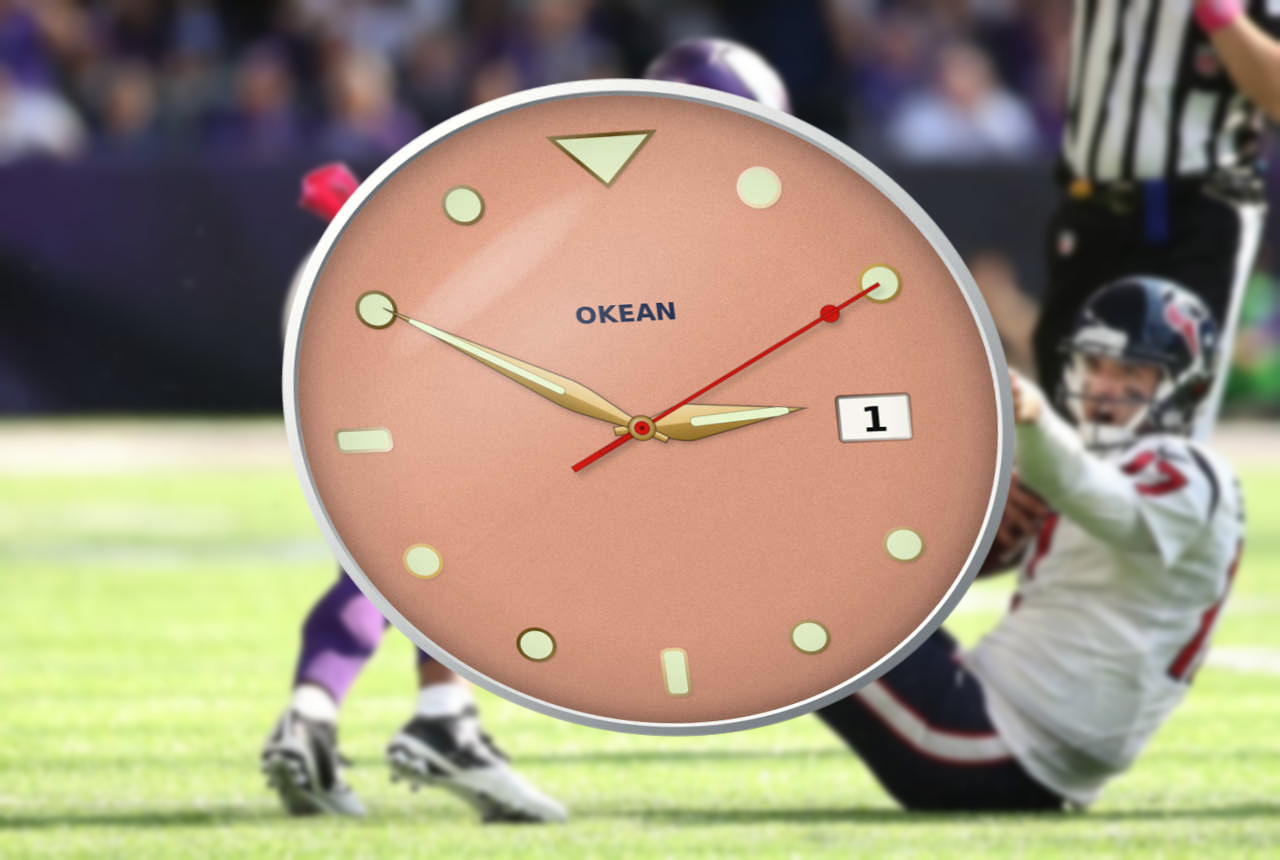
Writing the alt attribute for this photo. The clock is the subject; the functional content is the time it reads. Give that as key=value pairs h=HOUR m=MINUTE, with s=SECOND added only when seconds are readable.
h=2 m=50 s=10
